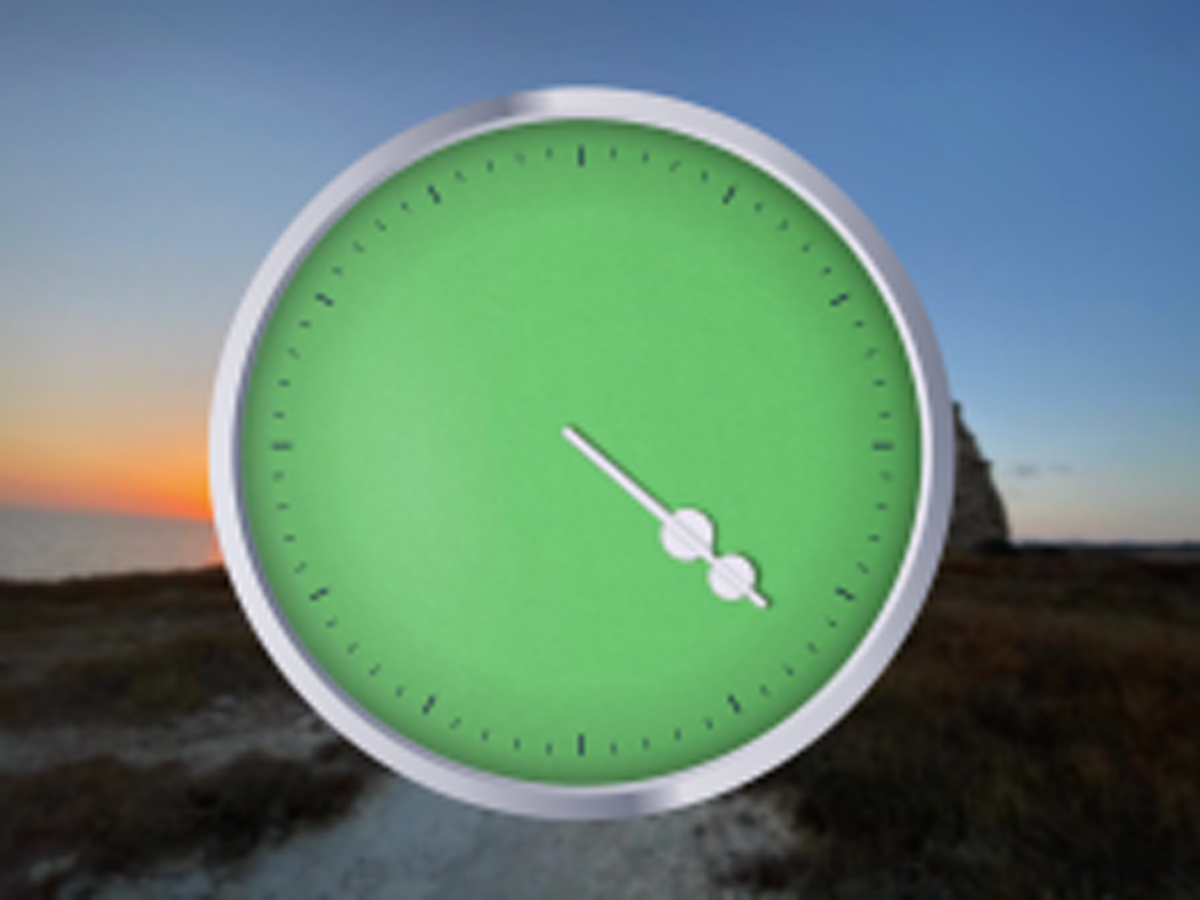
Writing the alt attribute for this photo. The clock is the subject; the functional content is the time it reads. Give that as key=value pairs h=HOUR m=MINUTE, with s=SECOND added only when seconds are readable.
h=4 m=22
